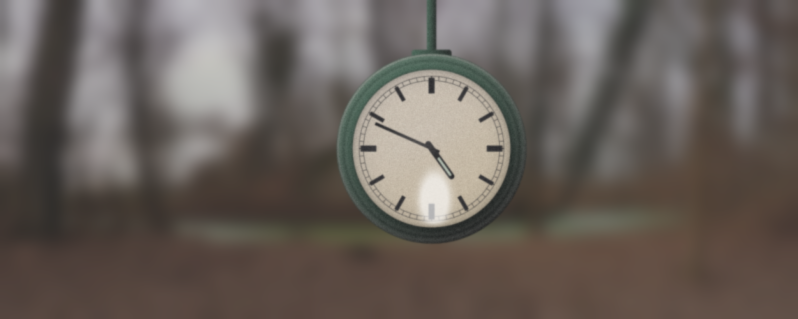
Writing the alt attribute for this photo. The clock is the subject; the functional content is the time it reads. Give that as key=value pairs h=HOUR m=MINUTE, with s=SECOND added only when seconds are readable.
h=4 m=49
